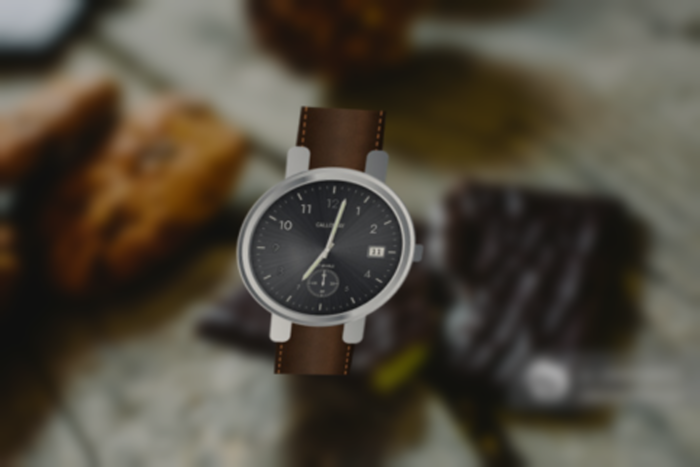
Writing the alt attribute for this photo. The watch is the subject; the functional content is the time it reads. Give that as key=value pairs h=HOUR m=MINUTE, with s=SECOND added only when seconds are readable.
h=7 m=2
